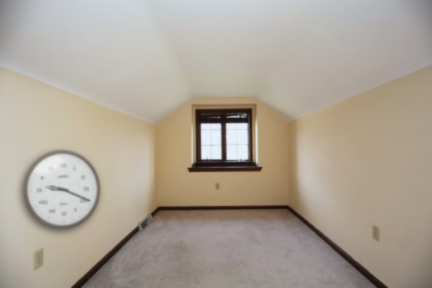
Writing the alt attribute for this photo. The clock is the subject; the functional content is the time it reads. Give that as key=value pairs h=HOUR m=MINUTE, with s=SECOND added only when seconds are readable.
h=9 m=19
